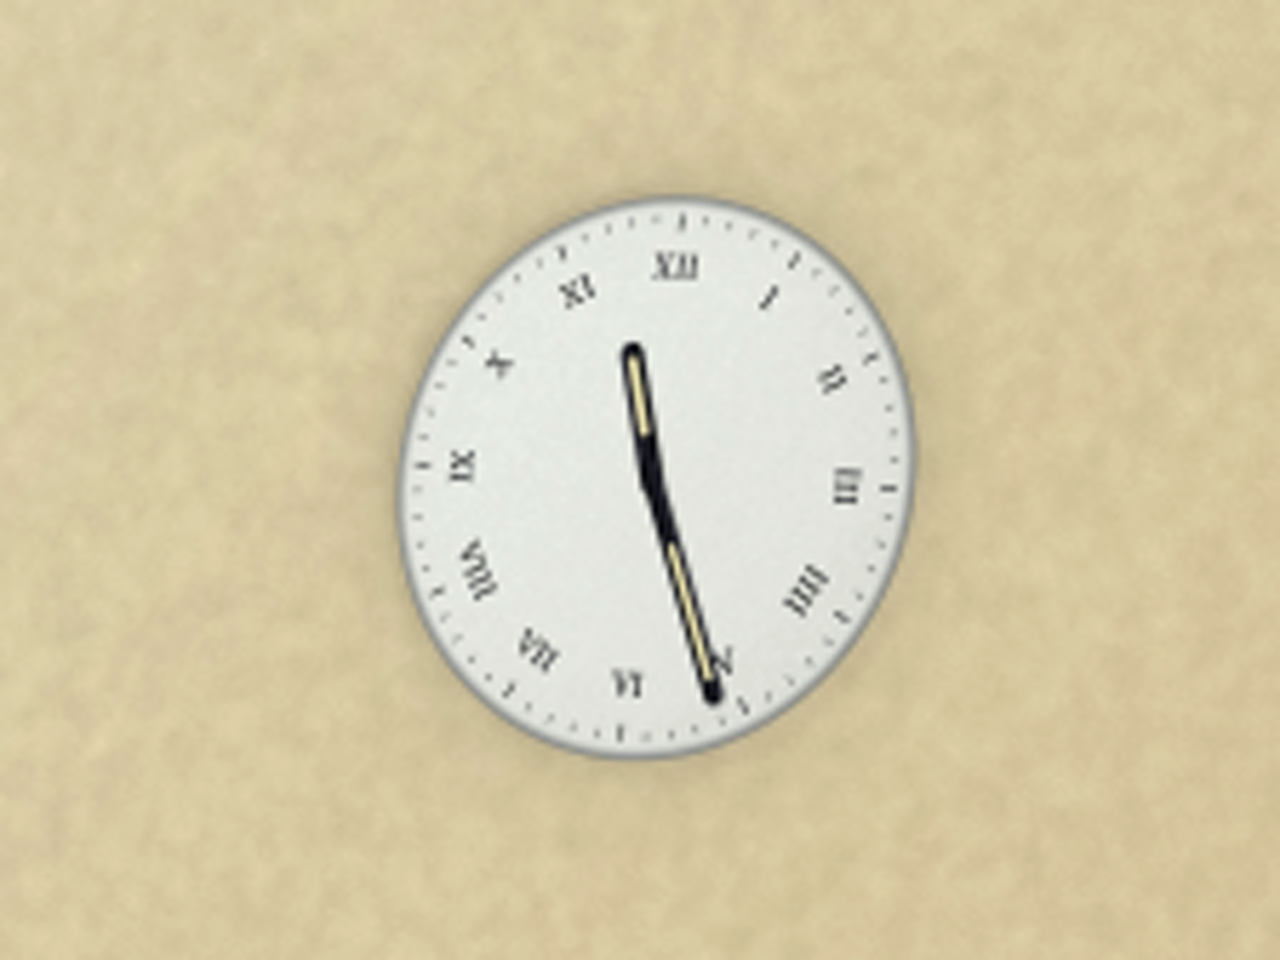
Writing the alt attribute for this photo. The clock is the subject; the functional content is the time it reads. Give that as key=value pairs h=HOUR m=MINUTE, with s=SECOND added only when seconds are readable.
h=11 m=26
